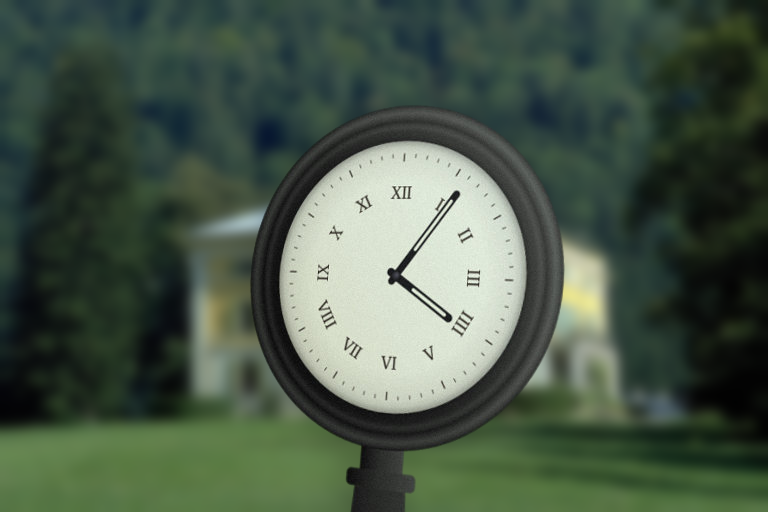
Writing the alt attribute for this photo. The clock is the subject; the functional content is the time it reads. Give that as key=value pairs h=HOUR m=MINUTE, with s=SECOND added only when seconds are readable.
h=4 m=6
